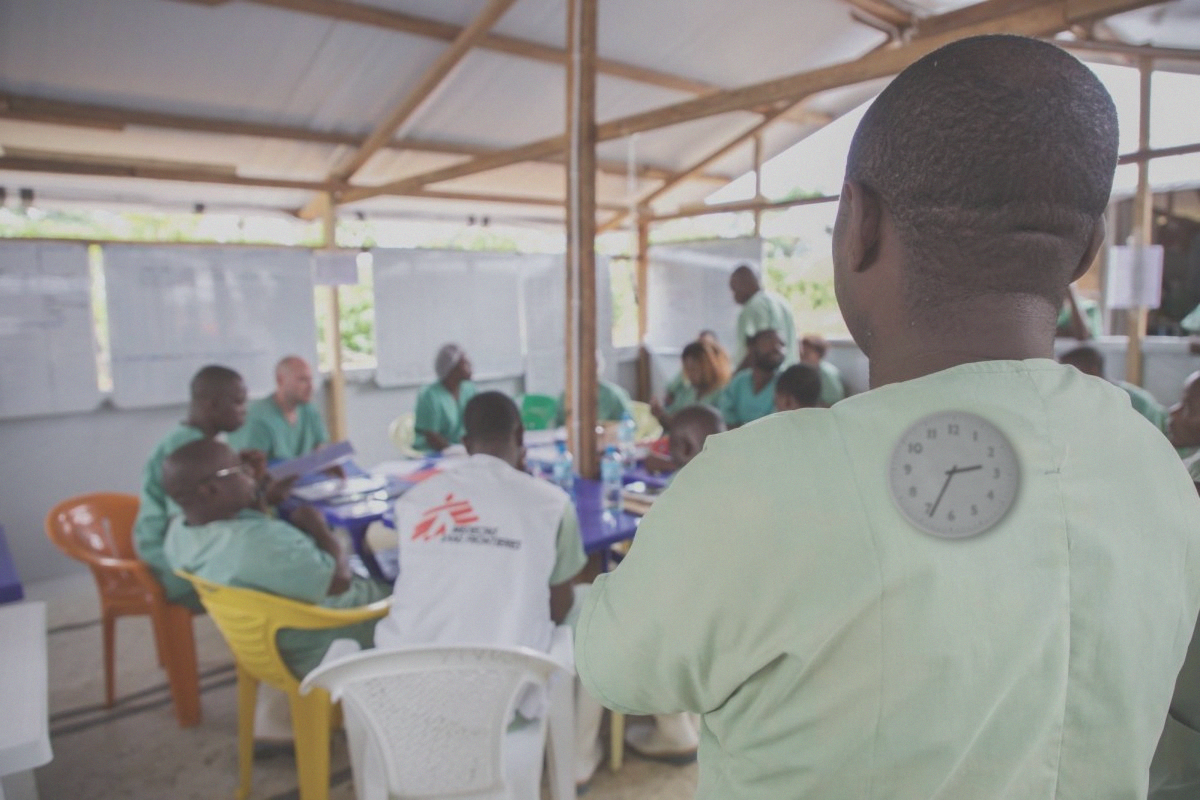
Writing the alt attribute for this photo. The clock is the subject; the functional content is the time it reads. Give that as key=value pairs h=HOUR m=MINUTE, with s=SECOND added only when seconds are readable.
h=2 m=34
